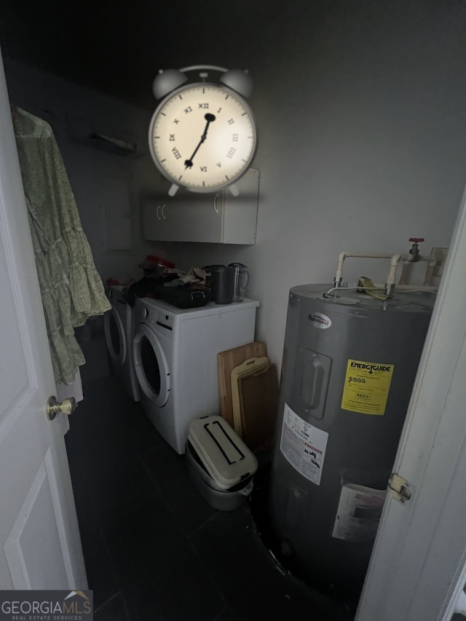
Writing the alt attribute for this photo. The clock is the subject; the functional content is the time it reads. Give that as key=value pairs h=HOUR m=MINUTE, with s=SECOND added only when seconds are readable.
h=12 m=35
